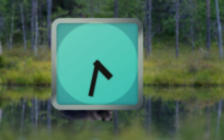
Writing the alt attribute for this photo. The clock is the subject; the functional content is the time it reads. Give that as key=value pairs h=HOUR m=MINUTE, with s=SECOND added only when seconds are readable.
h=4 m=32
